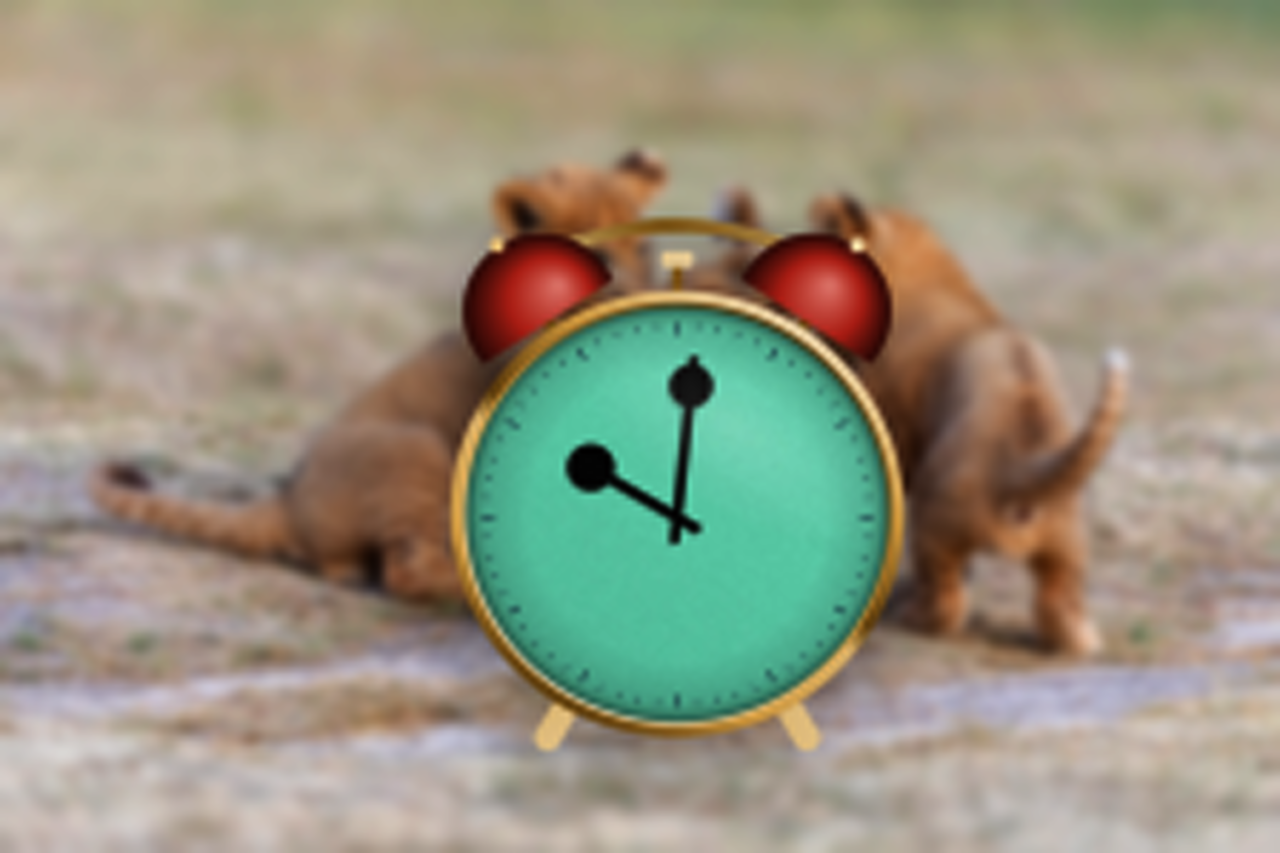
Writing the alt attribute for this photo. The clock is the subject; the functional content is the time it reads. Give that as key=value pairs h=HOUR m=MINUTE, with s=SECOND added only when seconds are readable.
h=10 m=1
